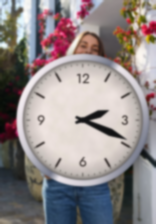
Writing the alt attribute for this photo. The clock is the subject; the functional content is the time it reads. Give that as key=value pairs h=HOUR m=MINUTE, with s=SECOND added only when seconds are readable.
h=2 m=19
